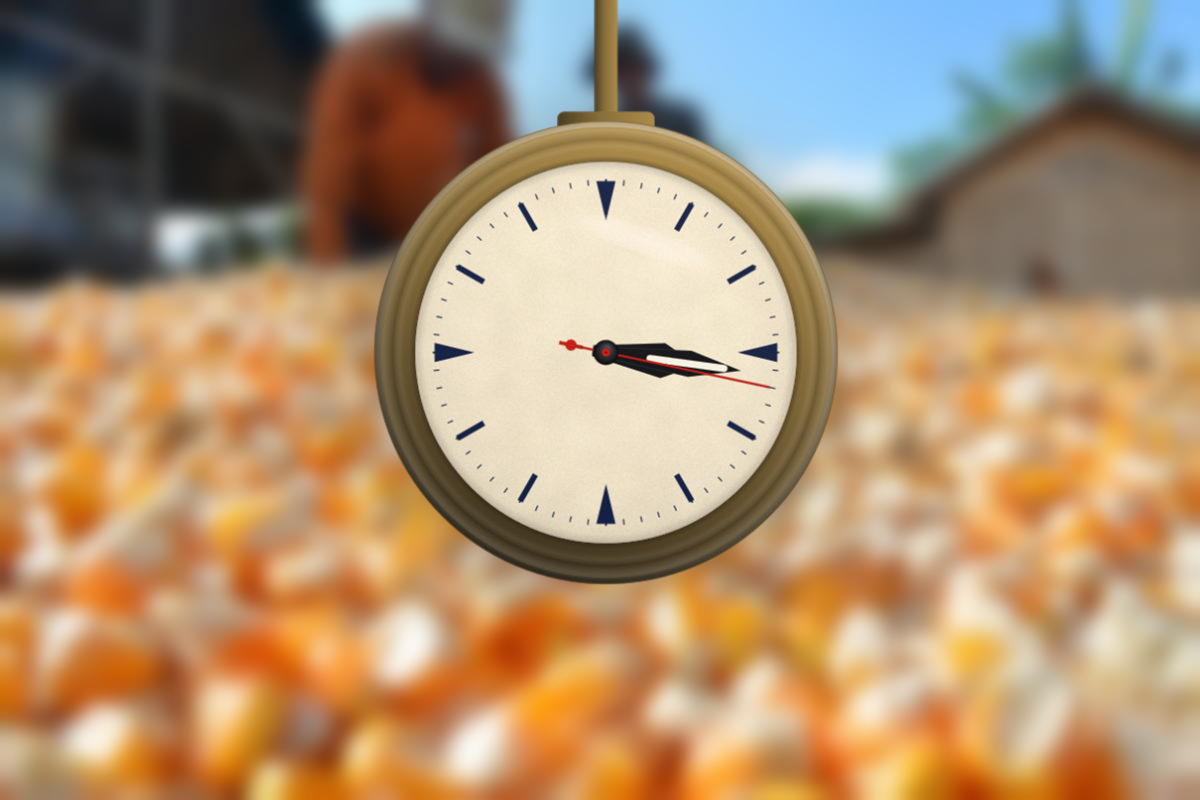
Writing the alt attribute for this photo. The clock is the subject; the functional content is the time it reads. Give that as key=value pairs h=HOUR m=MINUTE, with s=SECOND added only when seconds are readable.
h=3 m=16 s=17
